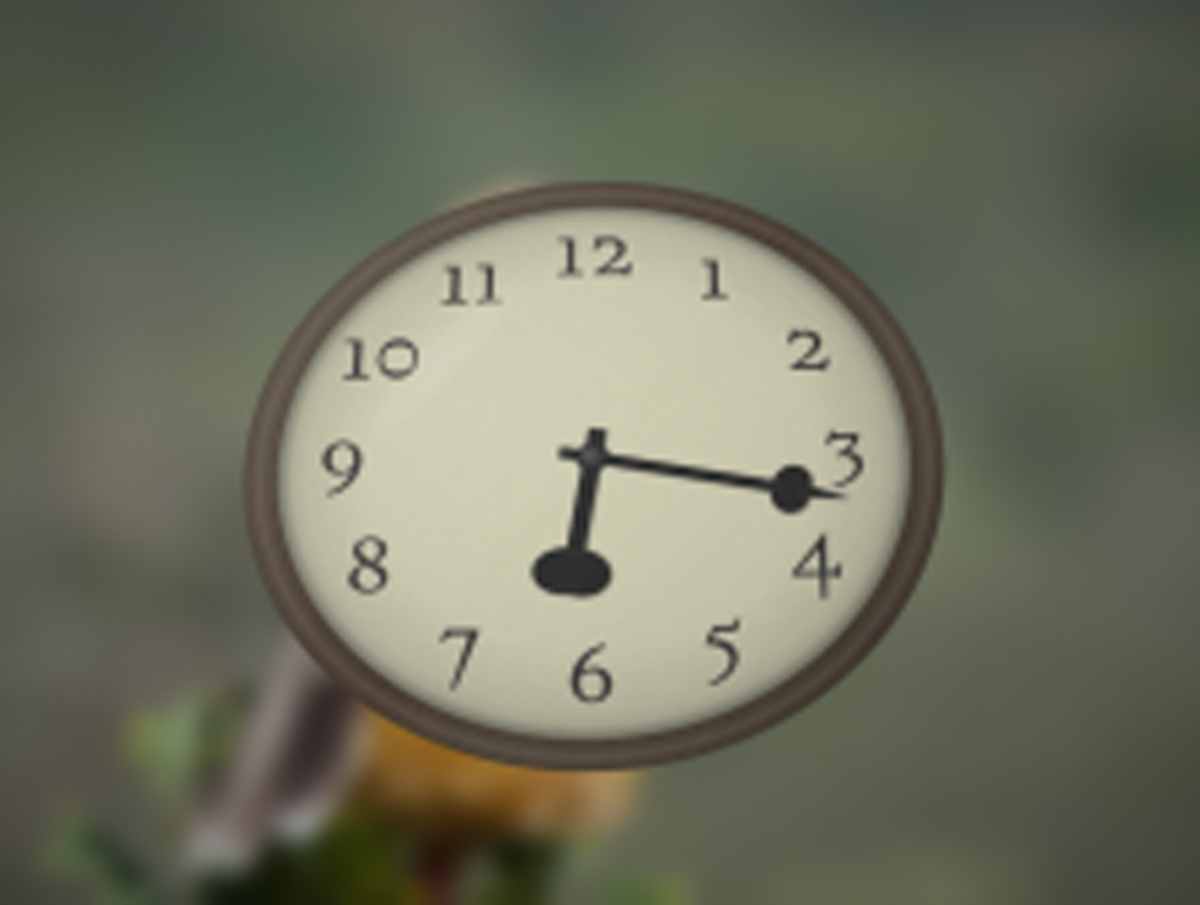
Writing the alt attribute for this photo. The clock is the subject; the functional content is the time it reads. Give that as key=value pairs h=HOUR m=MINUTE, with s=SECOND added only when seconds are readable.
h=6 m=17
